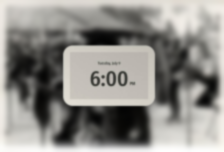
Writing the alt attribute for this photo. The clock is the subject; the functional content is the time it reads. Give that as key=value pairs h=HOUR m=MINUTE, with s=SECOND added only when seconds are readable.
h=6 m=0
